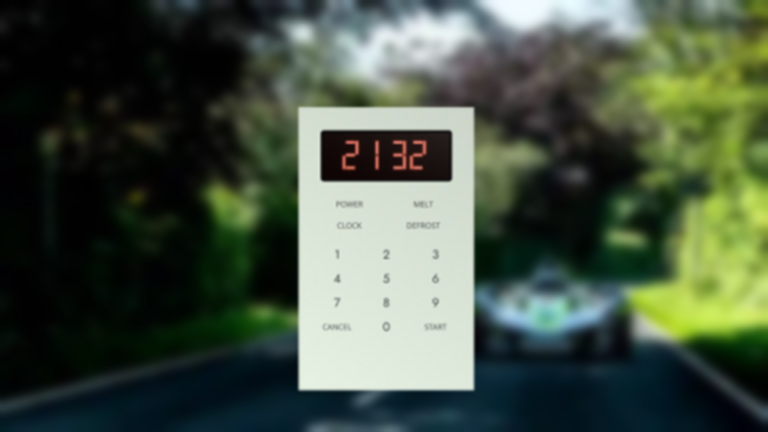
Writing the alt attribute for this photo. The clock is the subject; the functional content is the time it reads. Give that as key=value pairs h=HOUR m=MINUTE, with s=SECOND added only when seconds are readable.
h=21 m=32
